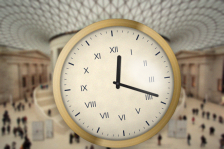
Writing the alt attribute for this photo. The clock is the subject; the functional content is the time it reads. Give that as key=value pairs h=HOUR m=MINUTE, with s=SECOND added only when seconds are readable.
h=12 m=19
